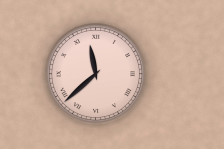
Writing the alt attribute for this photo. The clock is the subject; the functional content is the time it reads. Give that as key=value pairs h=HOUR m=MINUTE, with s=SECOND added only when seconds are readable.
h=11 m=38
